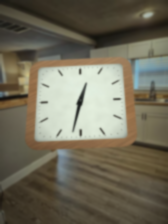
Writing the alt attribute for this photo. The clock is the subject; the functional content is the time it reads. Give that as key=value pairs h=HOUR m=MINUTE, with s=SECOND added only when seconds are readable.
h=12 m=32
